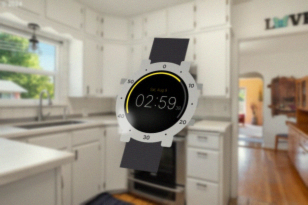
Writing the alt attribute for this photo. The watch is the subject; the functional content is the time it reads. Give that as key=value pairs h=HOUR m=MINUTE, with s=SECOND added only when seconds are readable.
h=2 m=59
